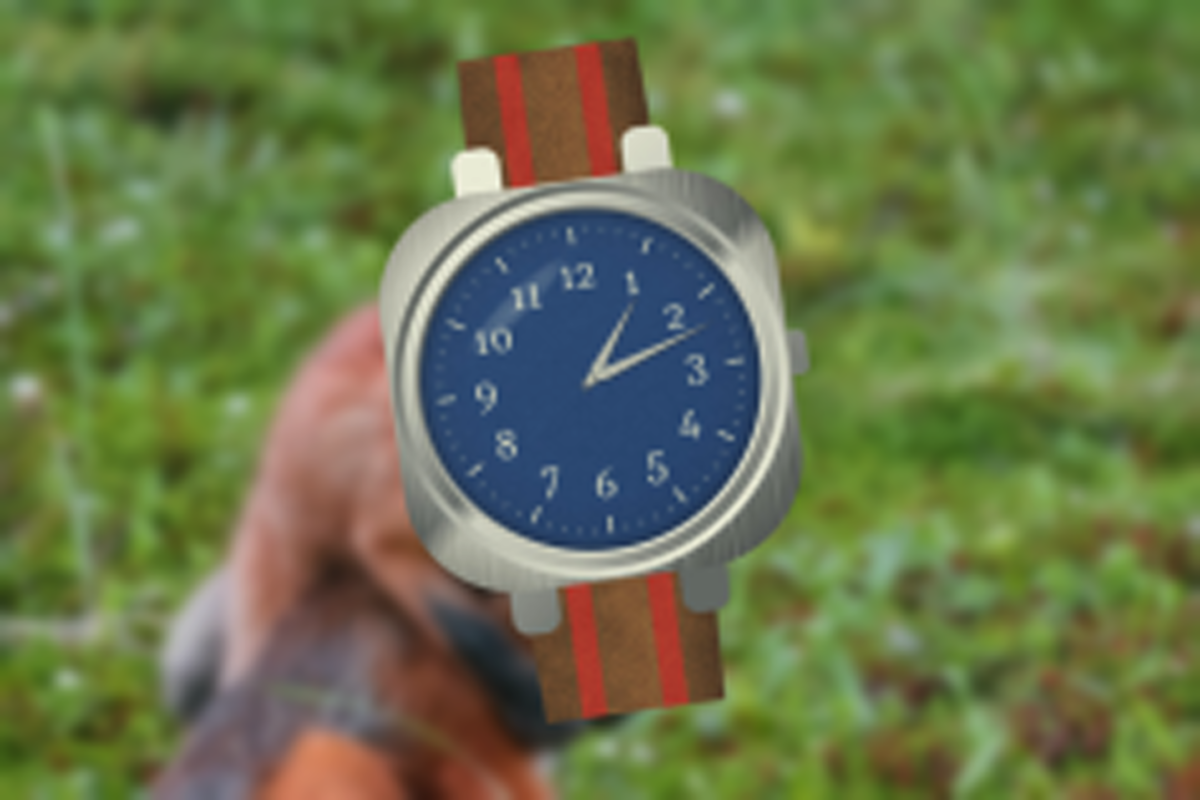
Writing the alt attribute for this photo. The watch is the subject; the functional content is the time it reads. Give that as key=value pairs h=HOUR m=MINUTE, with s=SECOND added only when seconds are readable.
h=1 m=12
